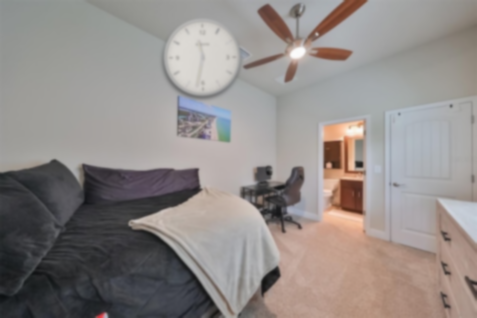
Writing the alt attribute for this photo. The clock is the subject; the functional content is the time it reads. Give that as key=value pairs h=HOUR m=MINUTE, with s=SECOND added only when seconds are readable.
h=11 m=32
